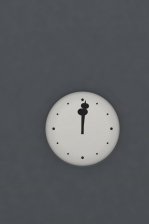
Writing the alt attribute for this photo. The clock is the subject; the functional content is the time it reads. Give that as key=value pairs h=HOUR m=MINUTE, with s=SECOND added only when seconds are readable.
h=12 m=1
